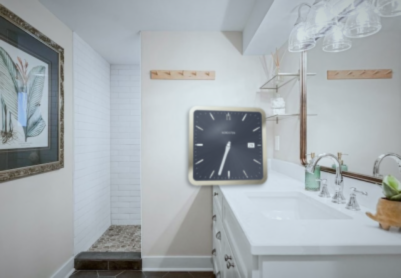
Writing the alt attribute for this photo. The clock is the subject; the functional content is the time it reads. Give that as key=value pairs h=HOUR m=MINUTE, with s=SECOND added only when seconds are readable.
h=6 m=33
